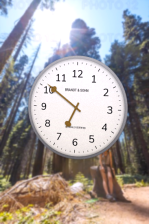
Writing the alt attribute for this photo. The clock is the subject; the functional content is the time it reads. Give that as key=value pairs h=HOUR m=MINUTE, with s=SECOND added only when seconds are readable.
h=6 m=51
